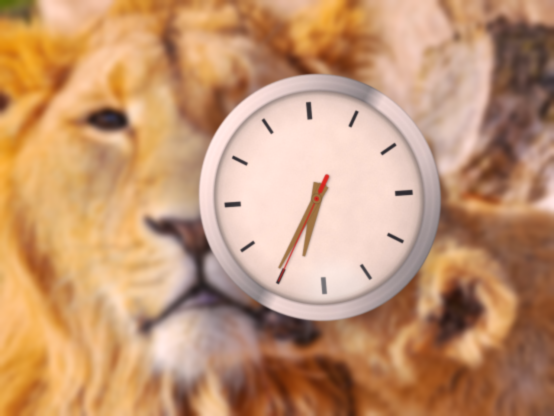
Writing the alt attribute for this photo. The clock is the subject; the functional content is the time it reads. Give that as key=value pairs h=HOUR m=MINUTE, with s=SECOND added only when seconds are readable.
h=6 m=35 s=35
